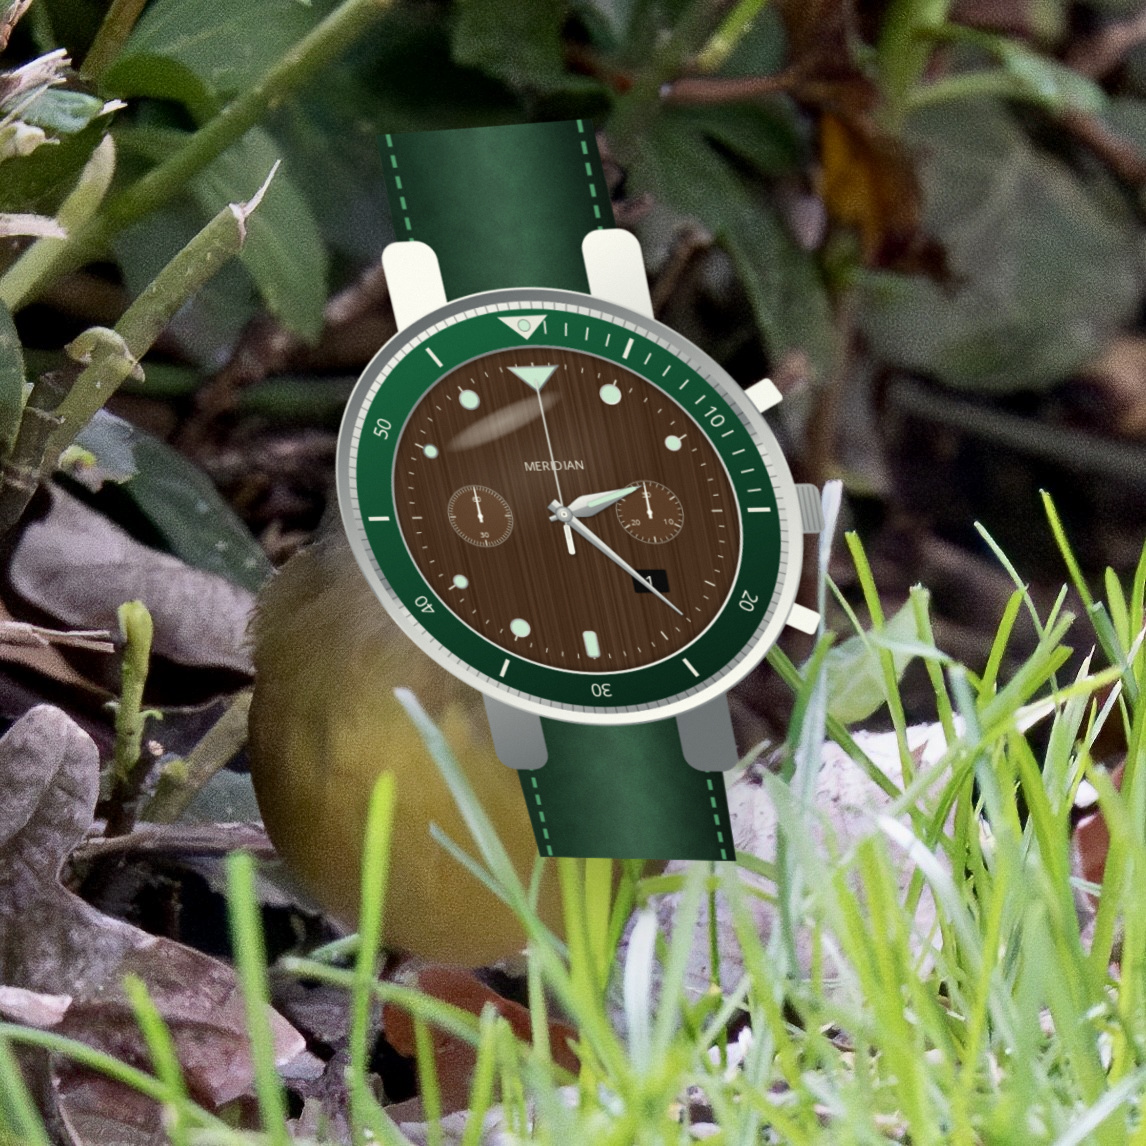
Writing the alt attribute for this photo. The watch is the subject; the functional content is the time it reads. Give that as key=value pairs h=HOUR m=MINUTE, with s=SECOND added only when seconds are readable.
h=2 m=23
